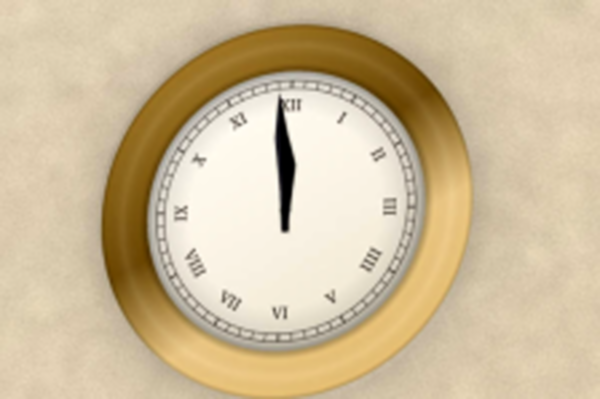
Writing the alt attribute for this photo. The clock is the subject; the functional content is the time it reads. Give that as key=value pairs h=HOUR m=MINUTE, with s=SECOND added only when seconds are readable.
h=11 m=59
